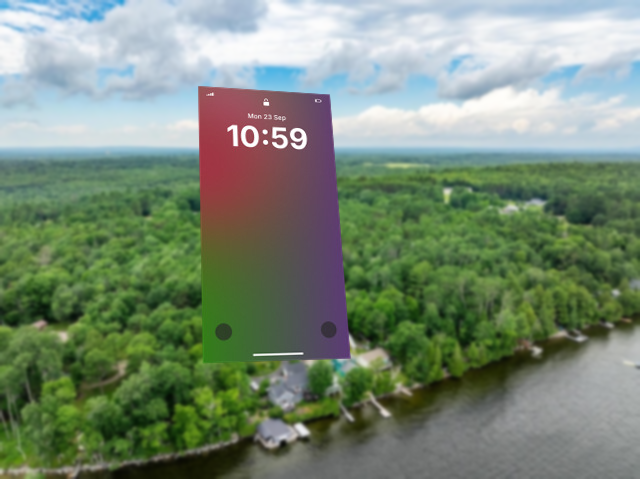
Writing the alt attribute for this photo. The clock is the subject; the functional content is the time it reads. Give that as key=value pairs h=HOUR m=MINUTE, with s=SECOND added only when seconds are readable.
h=10 m=59
